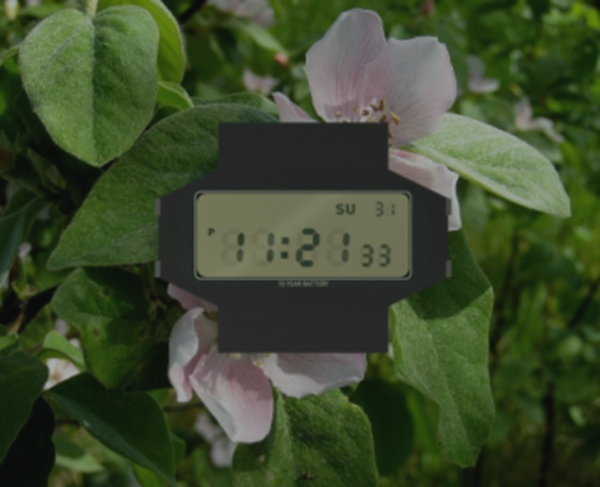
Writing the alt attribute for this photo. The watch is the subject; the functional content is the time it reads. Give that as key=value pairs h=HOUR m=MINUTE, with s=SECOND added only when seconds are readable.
h=11 m=21 s=33
